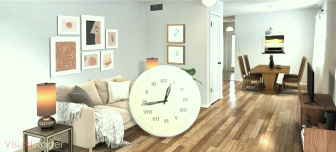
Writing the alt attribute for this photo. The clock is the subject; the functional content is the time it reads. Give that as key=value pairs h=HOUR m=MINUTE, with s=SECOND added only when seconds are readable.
h=12 m=44
